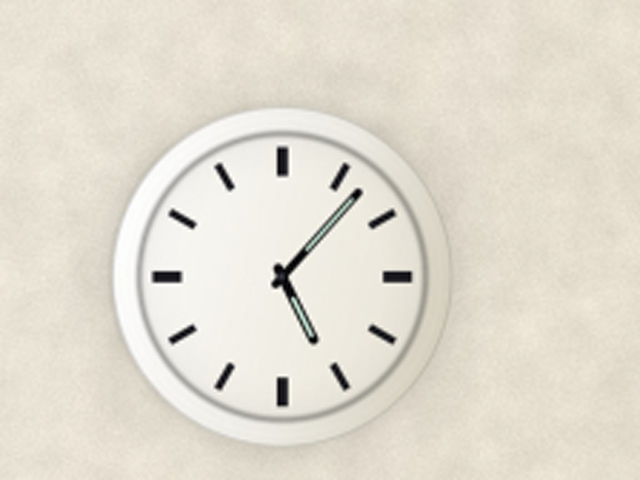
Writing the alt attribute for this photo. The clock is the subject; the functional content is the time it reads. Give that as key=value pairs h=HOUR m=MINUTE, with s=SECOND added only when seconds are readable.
h=5 m=7
